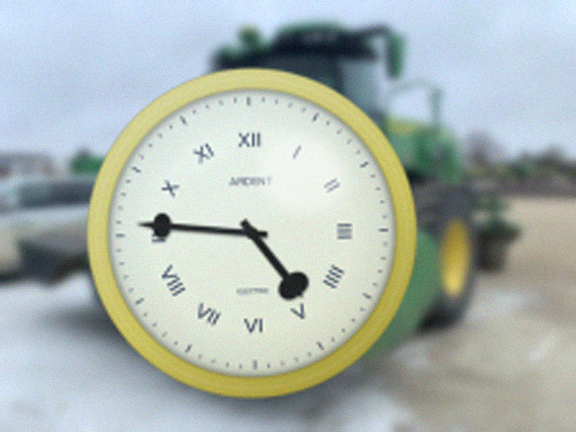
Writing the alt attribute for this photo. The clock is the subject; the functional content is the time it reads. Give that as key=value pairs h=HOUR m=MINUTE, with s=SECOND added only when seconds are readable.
h=4 m=46
